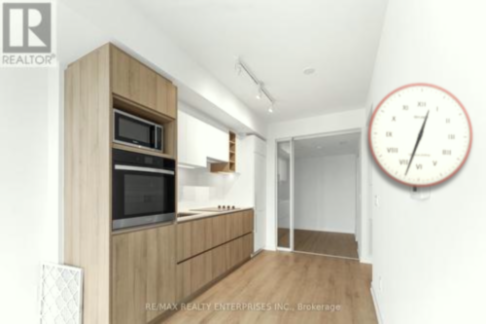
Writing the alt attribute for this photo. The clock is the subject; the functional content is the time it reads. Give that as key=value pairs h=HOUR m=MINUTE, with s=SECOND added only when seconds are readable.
h=12 m=33
